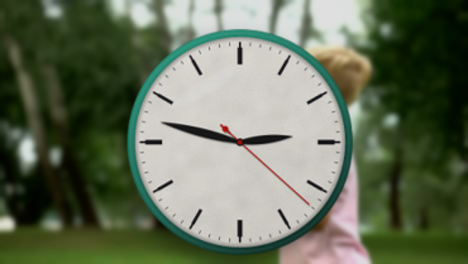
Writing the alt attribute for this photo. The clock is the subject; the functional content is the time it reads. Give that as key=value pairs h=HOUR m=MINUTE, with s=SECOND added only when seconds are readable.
h=2 m=47 s=22
